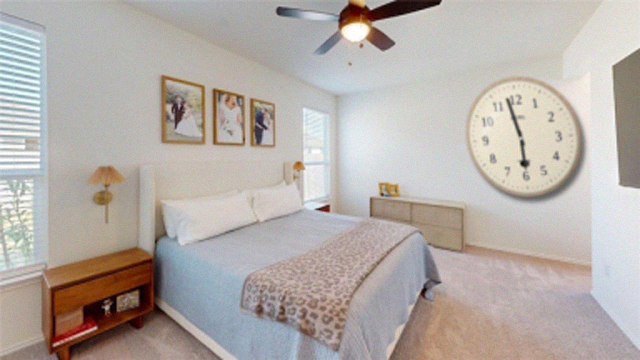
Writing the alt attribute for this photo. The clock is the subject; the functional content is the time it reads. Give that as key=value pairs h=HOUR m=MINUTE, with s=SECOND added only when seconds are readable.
h=5 m=58
